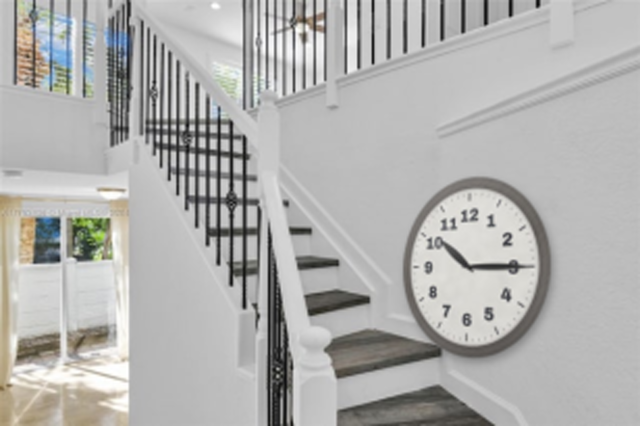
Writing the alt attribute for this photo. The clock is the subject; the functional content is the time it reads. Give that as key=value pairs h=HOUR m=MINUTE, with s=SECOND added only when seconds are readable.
h=10 m=15
